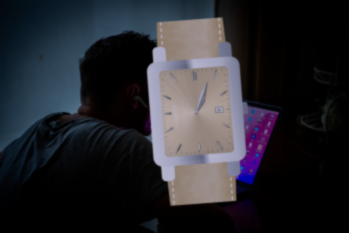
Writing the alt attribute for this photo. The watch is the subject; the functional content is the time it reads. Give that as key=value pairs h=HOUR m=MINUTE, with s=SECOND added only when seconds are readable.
h=1 m=4
